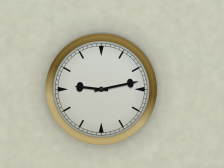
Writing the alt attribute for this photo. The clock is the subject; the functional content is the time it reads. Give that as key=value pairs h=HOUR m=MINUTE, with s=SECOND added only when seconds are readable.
h=9 m=13
